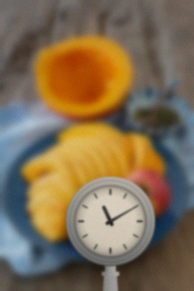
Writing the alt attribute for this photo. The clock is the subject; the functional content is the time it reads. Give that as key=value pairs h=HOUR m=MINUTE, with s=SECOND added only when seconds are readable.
h=11 m=10
